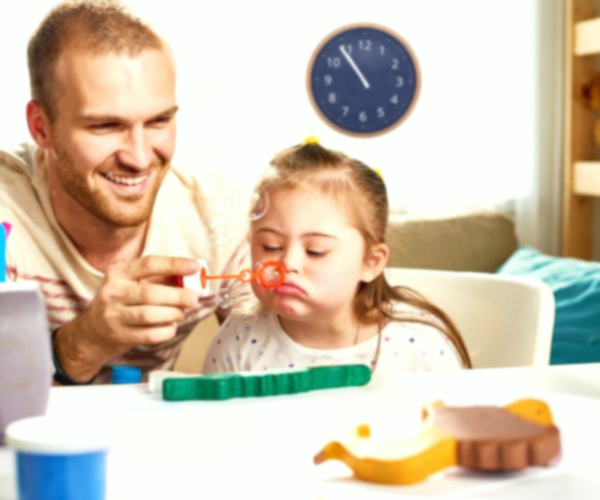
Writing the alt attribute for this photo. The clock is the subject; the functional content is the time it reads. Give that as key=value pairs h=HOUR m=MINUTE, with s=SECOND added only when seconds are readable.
h=10 m=54
